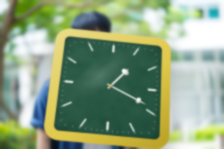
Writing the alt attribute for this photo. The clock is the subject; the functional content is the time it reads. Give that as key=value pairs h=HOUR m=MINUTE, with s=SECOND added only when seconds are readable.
h=1 m=19
